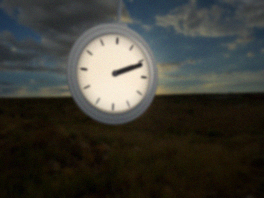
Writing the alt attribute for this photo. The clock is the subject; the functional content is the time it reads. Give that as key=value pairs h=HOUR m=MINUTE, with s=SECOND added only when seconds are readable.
h=2 m=11
